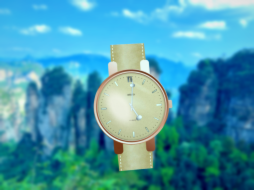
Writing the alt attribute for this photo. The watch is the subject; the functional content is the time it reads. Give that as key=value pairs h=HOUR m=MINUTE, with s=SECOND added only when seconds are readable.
h=5 m=1
